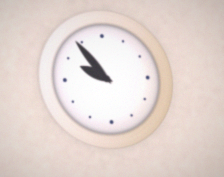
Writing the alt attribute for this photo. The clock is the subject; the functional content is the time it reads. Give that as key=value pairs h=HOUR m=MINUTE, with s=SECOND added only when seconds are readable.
h=9 m=54
